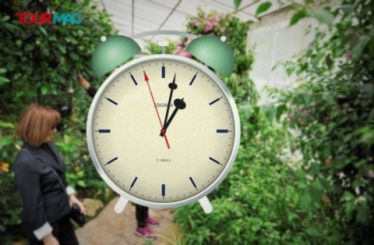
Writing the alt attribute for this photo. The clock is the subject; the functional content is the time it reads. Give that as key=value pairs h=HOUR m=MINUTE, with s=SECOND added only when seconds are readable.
h=1 m=1 s=57
